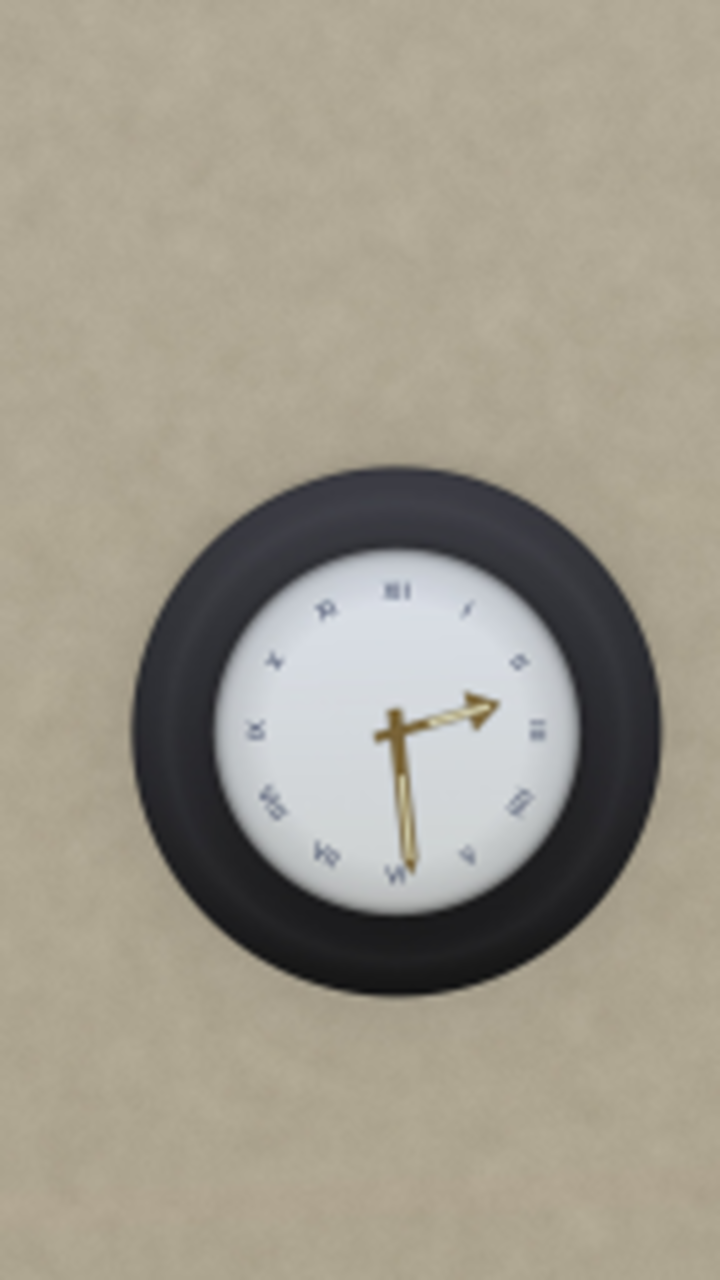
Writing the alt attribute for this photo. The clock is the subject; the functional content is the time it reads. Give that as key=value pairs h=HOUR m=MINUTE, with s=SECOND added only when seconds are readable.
h=2 m=29
